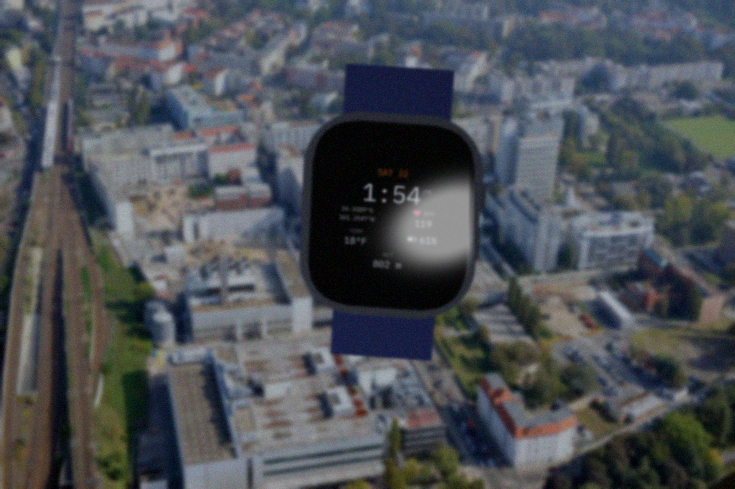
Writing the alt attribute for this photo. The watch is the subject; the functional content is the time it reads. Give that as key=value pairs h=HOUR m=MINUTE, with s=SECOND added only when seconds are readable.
h=1 m=54
